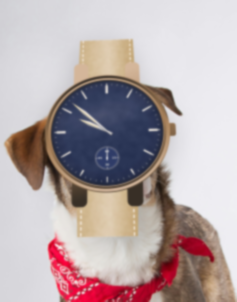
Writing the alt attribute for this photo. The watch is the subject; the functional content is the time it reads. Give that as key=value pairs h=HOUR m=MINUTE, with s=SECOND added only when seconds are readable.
h=9 m=52
